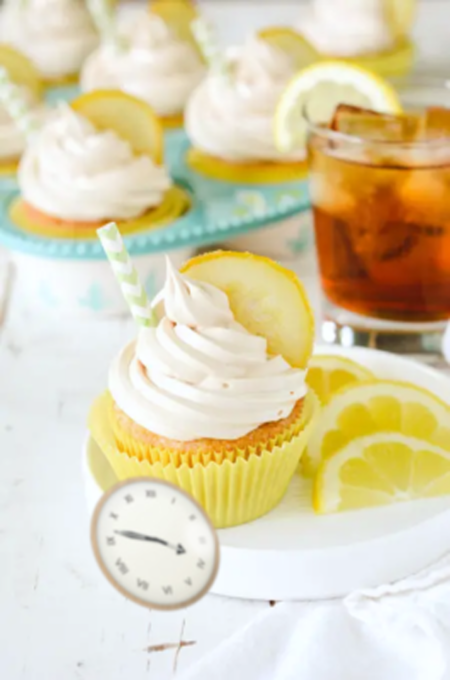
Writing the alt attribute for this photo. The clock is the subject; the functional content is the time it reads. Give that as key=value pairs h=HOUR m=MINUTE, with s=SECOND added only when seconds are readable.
h=3 m=47
